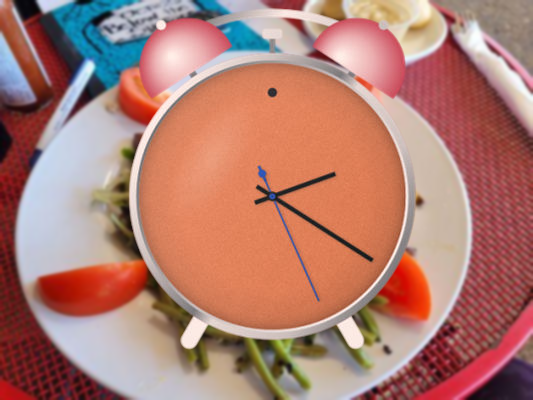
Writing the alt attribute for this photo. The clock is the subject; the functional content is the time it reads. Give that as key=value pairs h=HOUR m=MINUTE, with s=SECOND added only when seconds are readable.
h=2 m=20 s=26
